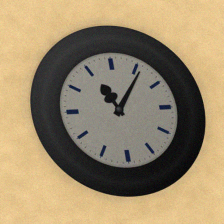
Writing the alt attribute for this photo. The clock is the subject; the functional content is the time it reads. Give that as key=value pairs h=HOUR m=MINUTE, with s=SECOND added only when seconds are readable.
h=11 m=6
